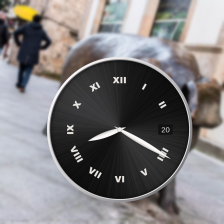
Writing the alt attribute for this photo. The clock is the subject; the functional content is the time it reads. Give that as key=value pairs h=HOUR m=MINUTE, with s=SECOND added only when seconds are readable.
h=8 m=20
